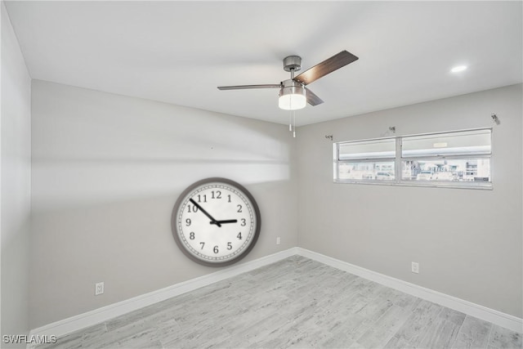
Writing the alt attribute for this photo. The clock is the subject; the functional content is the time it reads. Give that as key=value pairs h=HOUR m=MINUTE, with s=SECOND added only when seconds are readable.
h=2 m=52
